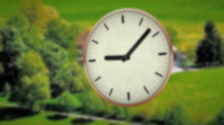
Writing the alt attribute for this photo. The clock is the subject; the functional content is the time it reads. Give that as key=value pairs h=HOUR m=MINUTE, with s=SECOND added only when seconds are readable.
h=9 m=8
